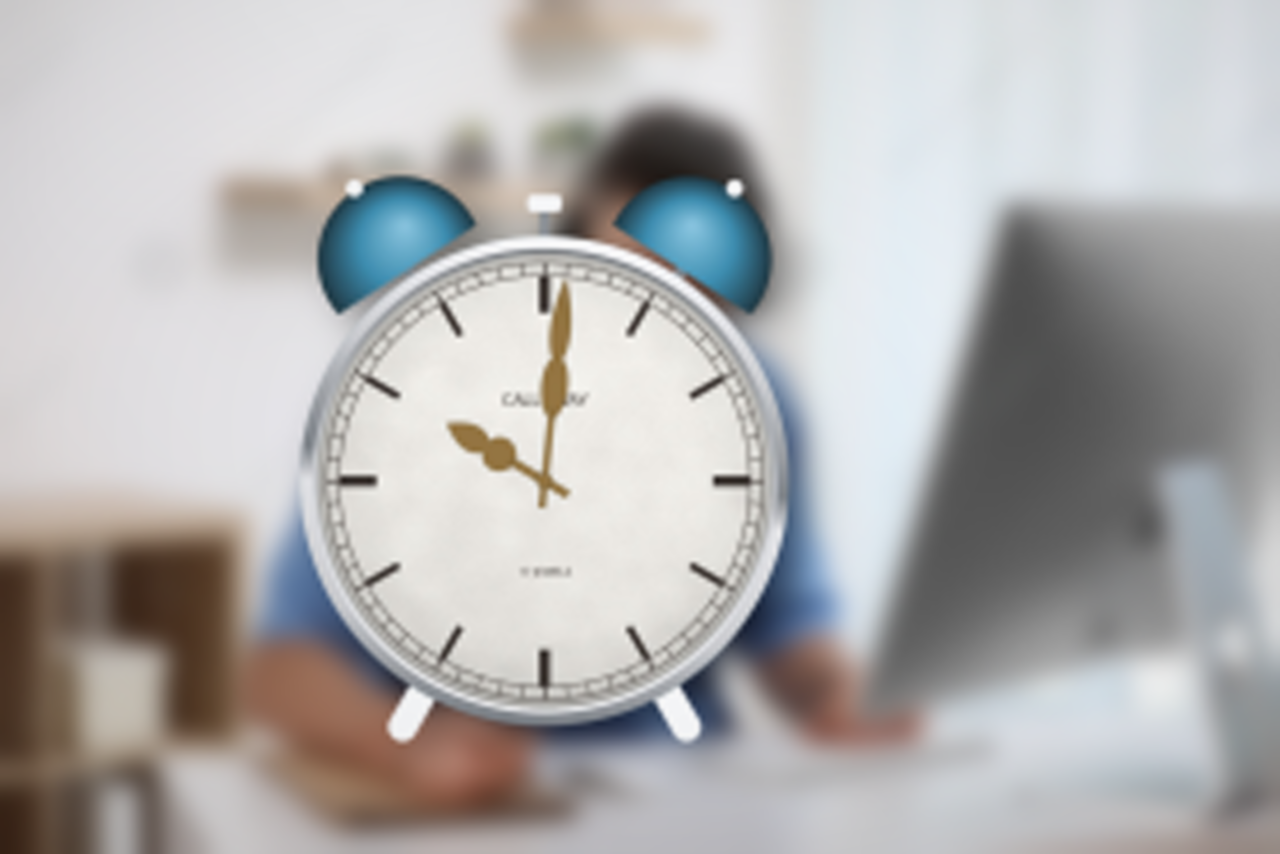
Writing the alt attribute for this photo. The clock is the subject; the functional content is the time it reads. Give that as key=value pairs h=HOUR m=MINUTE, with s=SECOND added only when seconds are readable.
h=10 m=1
